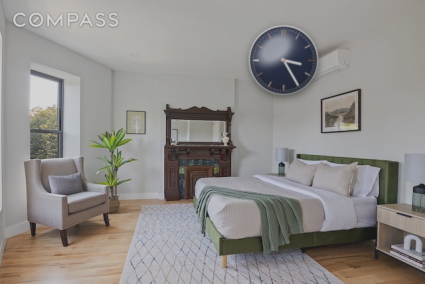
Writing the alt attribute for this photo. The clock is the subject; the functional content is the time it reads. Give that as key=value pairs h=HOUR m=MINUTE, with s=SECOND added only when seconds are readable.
h=3 m=25
